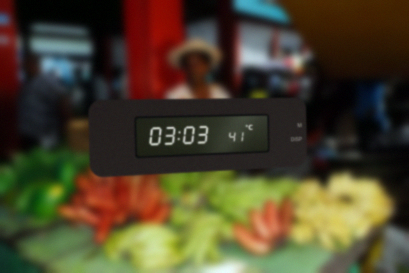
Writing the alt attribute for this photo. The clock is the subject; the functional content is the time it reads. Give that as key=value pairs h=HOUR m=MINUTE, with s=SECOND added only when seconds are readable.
h=3 m=3
